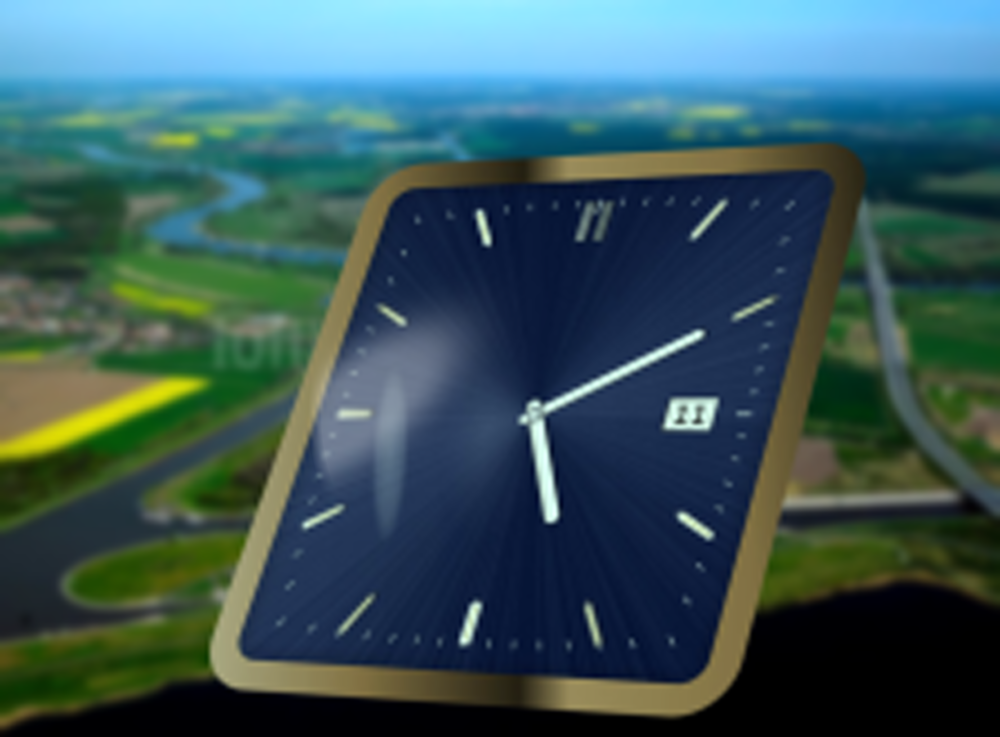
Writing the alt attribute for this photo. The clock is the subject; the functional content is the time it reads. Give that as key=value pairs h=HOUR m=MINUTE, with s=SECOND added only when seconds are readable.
h=5 m=10
